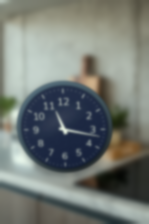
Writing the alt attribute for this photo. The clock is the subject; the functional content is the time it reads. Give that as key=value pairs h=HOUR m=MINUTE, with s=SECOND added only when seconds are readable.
h=11 m=17
